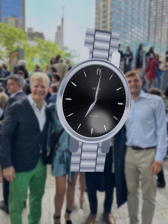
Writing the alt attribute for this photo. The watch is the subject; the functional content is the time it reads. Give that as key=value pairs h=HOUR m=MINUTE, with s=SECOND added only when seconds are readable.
h=7 m=1
